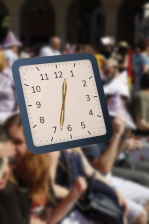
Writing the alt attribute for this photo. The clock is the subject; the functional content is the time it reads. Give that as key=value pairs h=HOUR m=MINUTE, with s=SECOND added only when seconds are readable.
h=12 m=33
